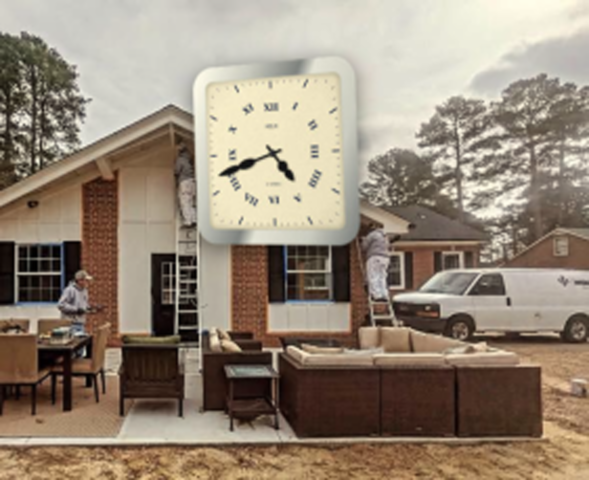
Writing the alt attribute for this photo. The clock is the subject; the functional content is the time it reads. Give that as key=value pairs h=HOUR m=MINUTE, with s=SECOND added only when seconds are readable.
h=4 m=42
